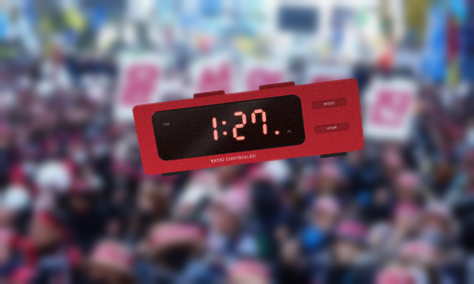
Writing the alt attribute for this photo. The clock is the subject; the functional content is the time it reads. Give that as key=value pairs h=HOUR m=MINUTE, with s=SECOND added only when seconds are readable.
h=1 m=27
